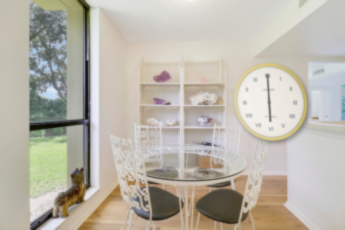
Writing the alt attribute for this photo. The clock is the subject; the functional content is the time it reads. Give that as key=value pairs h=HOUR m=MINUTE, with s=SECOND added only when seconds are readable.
h=6 m=0
